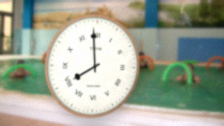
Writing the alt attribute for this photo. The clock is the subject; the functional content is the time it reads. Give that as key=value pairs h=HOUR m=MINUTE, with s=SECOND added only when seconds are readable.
h=7 m=59
